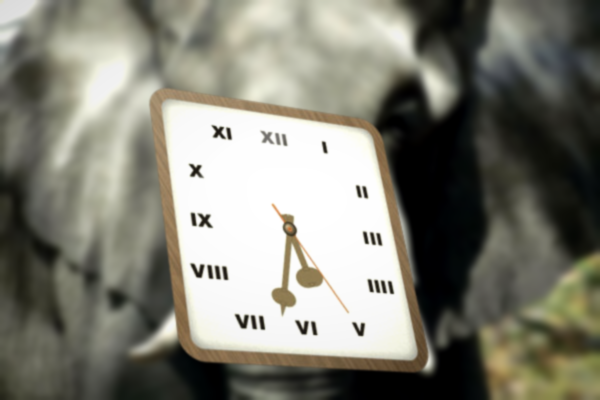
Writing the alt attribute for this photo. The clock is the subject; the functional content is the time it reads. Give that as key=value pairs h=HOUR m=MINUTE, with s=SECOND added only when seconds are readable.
h=5 m=32 s=25
